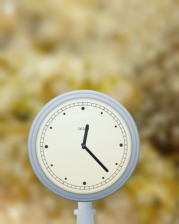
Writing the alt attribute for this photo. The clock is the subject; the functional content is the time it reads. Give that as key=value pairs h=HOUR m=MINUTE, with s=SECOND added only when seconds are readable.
h=12 m=23
